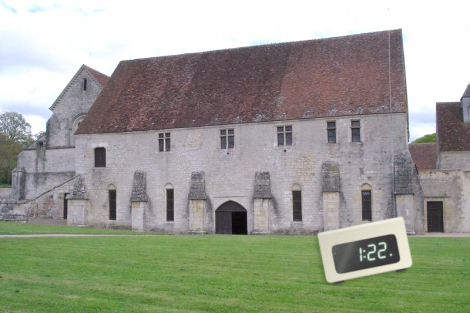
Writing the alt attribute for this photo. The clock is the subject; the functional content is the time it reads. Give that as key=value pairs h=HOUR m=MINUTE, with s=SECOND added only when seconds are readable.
h=1 m=22
